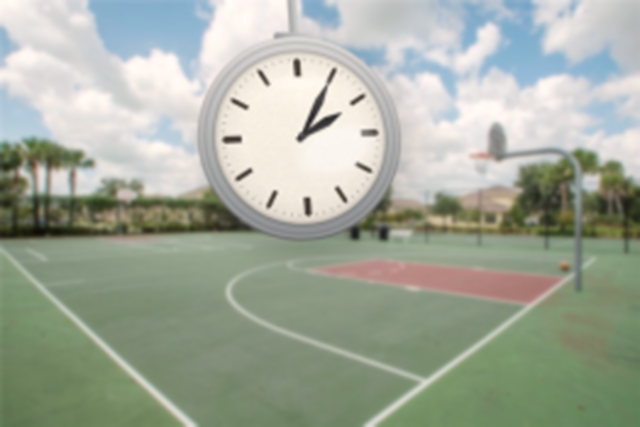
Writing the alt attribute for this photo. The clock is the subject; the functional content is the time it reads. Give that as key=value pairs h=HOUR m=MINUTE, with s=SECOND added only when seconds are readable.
h=2 m=5
